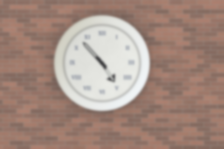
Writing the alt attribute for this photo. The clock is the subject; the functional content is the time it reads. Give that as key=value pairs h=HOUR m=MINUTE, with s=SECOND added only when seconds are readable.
h=4 m=53
